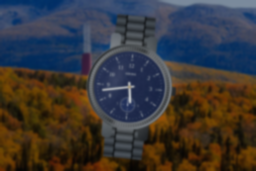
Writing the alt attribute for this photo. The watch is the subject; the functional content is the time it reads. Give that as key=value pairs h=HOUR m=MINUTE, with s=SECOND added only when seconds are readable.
h=5 m=43
